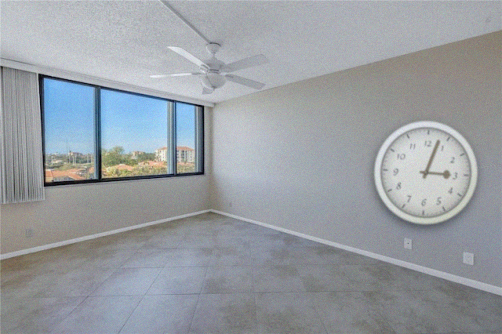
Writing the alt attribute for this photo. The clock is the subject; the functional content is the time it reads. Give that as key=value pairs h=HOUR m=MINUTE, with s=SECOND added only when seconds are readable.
h=3 m=3
